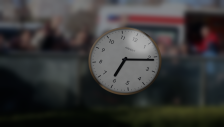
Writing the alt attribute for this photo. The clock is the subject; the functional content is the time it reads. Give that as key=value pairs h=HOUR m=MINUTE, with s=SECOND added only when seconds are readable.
h=6 m=11
